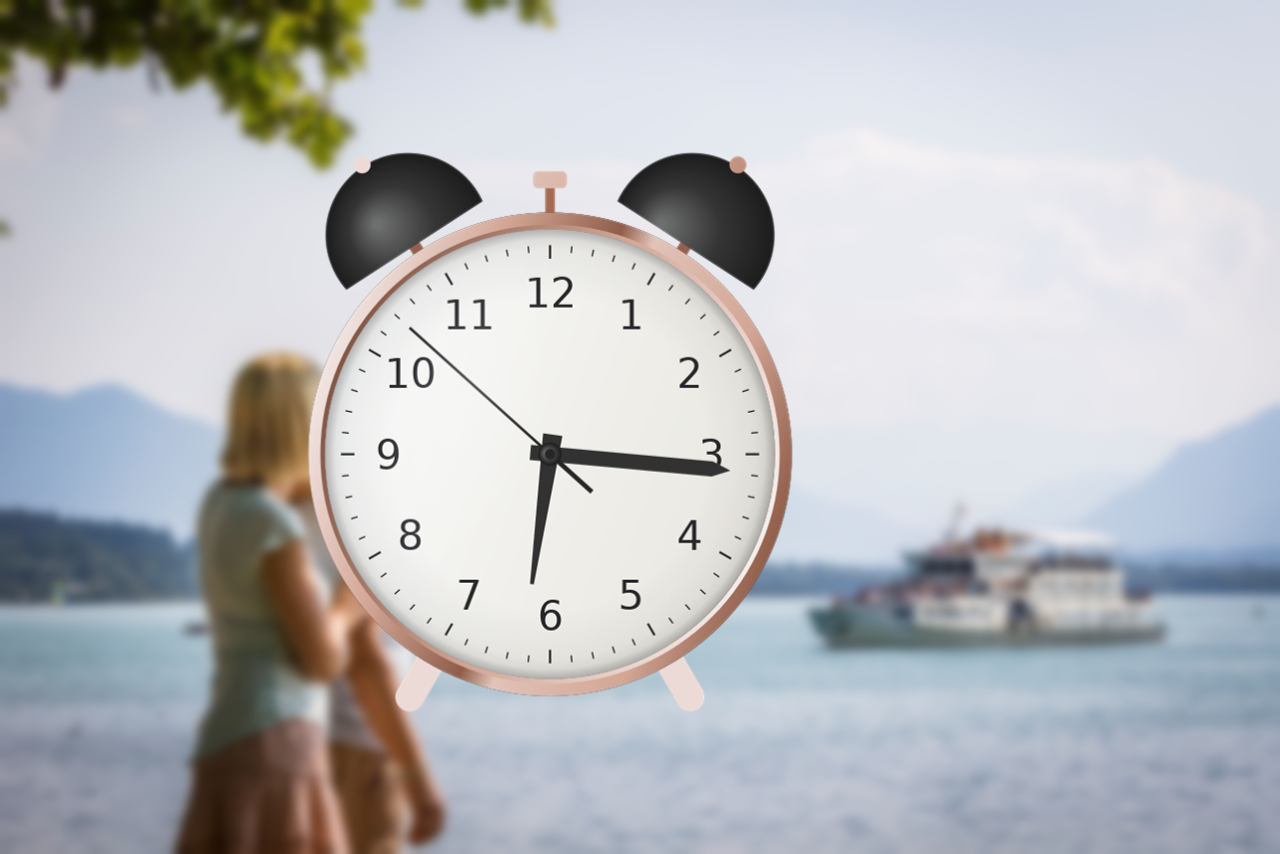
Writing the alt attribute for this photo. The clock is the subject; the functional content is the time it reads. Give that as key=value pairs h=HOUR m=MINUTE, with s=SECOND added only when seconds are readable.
h=6 m=15 s=52
